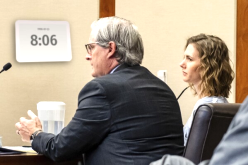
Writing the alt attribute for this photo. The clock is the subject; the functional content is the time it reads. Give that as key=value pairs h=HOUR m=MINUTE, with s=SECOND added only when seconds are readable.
h=8 m=6
